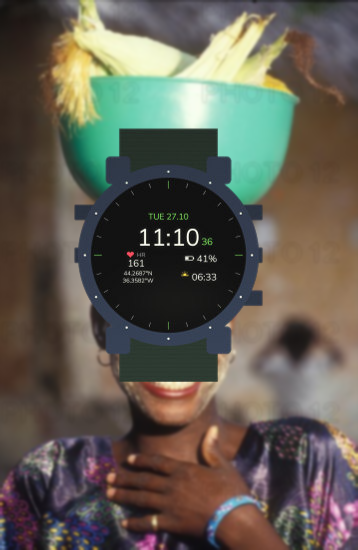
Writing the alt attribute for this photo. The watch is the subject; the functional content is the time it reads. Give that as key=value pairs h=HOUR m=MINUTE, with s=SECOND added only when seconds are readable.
h=11 m=10 s=36
